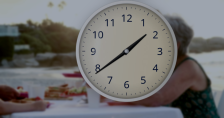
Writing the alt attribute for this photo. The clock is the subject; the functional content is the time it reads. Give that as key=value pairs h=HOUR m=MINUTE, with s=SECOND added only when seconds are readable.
h=1 m=39
